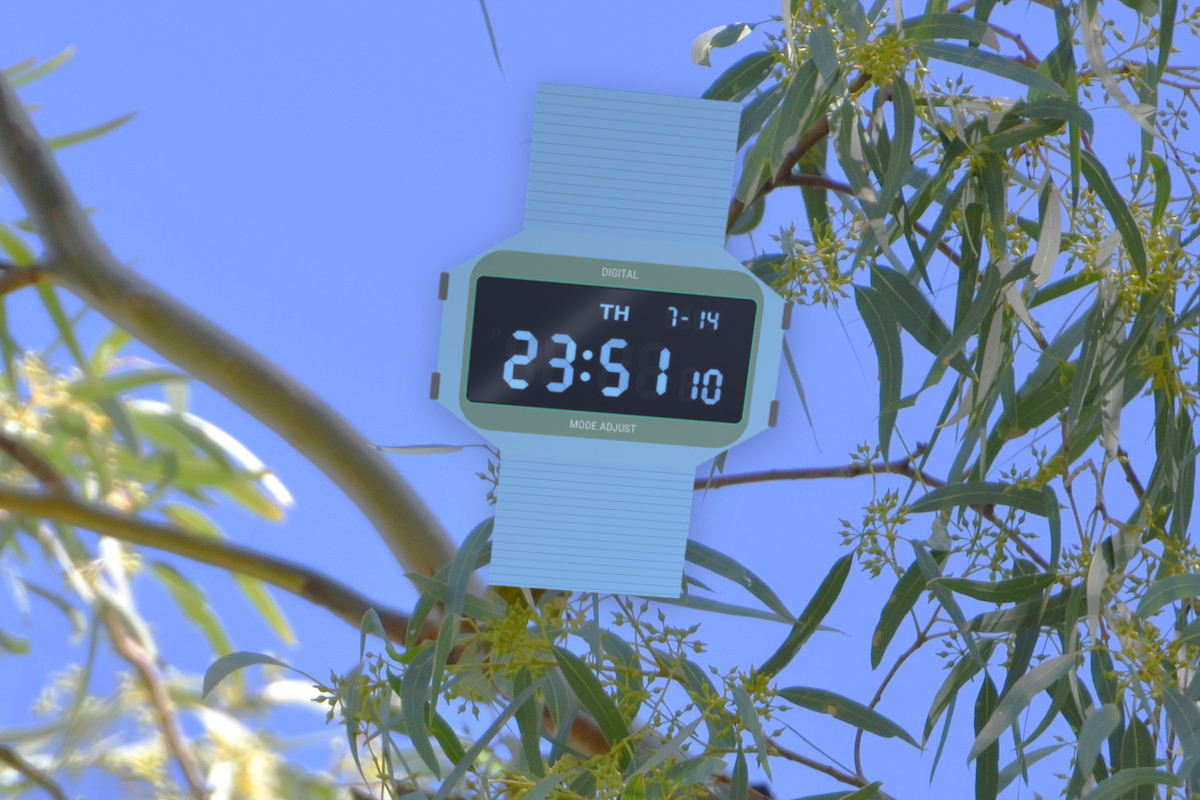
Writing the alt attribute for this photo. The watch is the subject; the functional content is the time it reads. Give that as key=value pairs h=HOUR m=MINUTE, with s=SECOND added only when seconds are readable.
h=23 m=51 s=10
